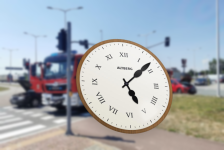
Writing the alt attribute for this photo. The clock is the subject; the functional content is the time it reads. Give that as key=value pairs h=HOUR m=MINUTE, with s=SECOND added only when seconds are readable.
h=5 m=8
